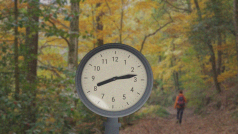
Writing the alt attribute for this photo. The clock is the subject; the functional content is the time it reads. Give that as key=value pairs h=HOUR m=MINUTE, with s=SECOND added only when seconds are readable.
h=8 m=13
